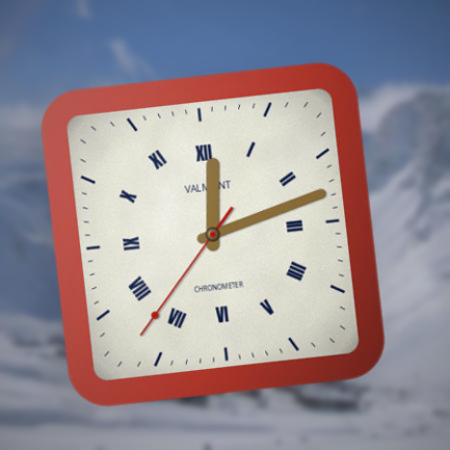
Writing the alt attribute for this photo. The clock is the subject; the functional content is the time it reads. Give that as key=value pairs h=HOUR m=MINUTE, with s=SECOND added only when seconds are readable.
h=12 m=12 s=37
